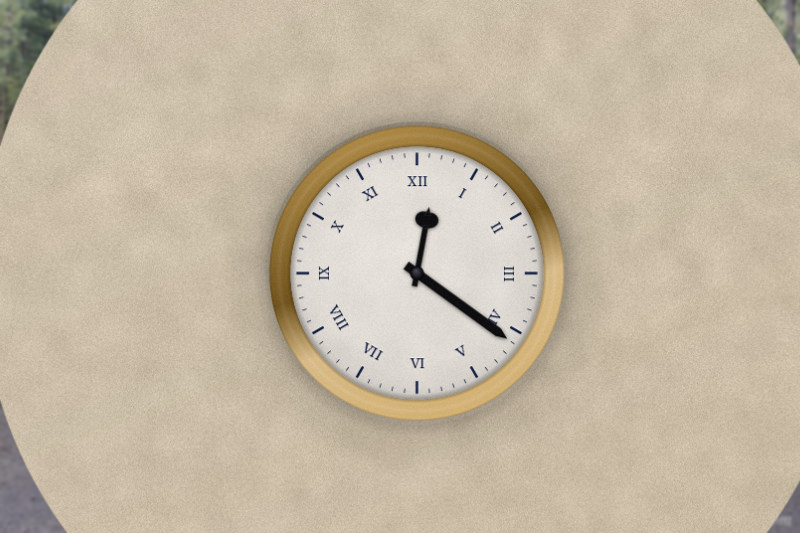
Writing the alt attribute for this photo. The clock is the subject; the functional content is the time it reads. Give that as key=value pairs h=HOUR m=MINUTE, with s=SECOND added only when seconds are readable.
h=12 m=21
